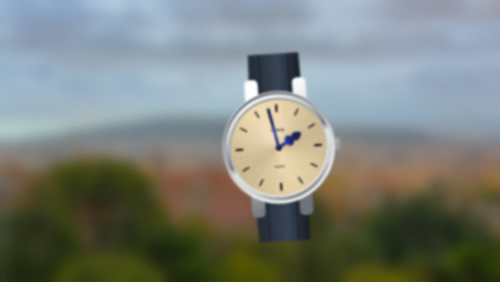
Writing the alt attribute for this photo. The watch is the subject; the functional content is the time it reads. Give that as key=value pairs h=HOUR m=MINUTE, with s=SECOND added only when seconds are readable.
h=1 m=58
